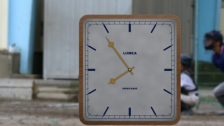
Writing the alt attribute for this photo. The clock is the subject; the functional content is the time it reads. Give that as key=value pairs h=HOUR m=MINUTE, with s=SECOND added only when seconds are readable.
h=7 m=54
